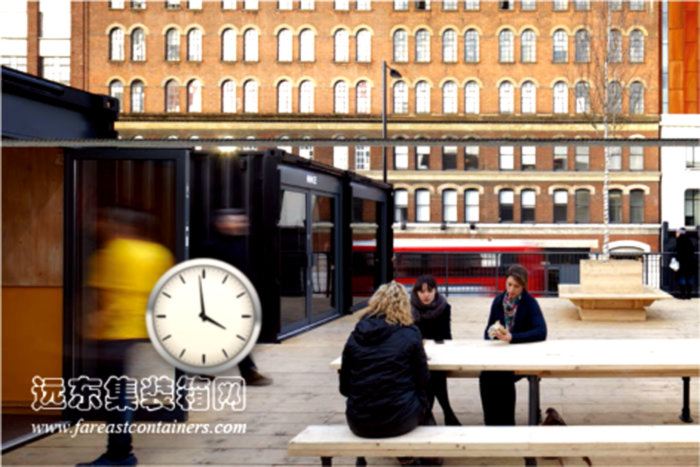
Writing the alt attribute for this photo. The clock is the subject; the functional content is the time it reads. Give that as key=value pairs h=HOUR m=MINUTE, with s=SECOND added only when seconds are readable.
h=3 m=59
